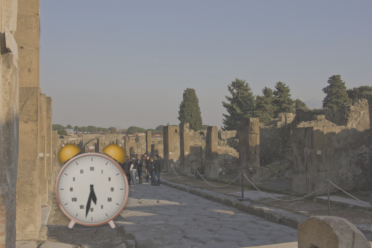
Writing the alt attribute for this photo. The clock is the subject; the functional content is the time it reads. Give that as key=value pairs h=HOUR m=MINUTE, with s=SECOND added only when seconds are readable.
h=5 m=32
